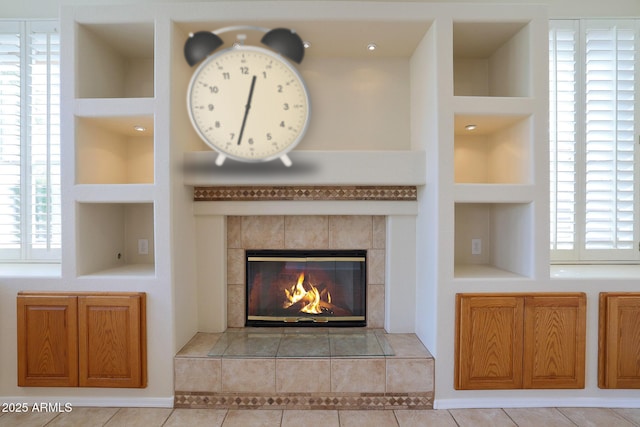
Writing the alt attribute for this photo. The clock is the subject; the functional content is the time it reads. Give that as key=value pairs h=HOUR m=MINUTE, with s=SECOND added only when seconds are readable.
h=12 m=33
